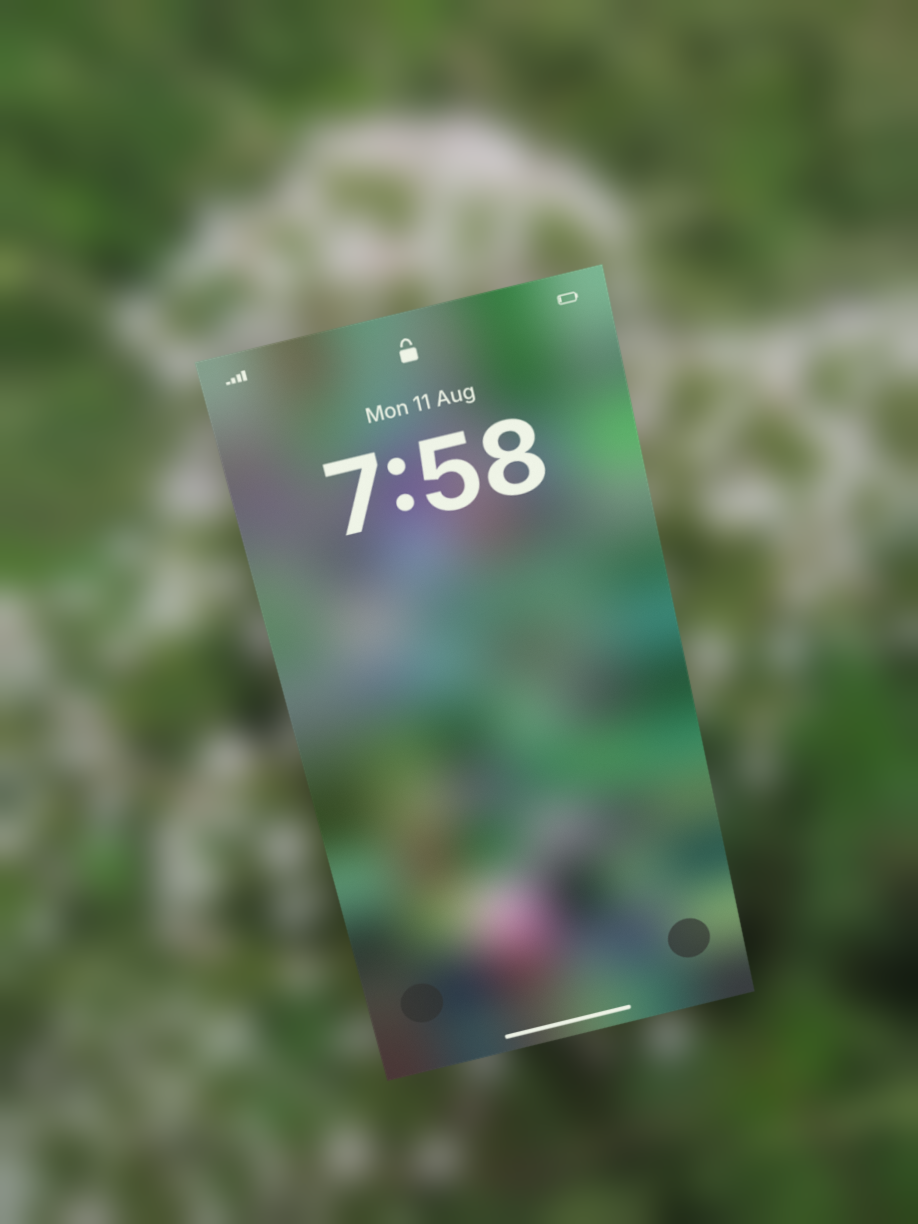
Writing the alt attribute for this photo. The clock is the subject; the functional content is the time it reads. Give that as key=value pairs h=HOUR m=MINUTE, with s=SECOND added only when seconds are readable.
h=7 m=58
